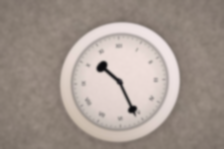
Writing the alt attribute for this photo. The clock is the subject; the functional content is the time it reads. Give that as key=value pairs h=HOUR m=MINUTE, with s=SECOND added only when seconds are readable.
h=10 m=26
